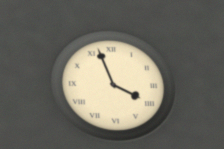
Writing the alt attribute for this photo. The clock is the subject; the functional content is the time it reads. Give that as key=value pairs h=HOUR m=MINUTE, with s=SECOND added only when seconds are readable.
h=3 m=57
